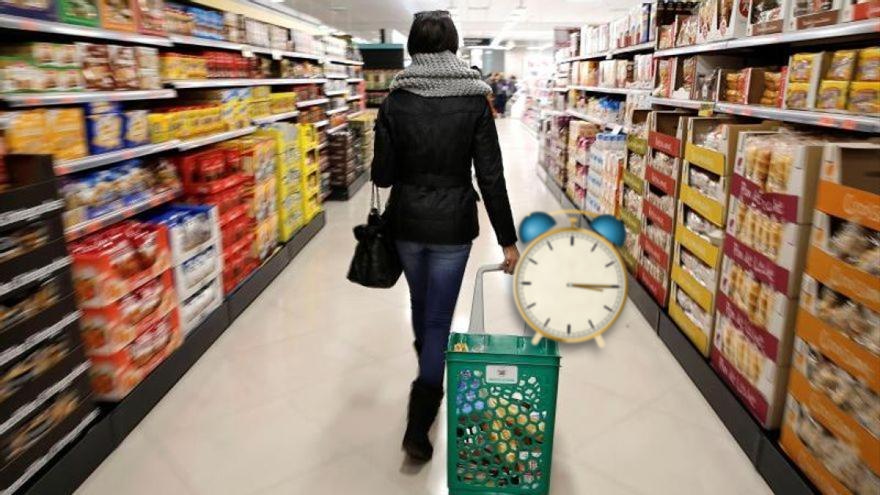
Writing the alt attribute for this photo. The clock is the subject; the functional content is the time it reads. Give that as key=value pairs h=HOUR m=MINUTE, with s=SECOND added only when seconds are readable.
h=3 m=15
